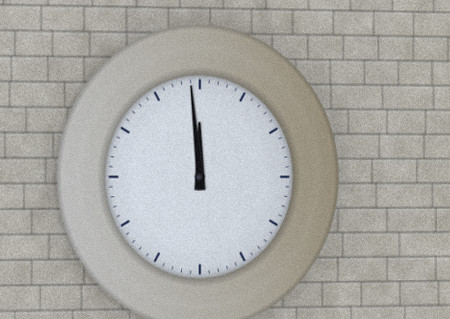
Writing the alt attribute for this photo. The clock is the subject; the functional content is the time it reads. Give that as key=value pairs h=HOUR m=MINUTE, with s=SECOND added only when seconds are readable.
h=11 m=59
